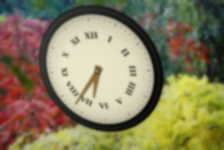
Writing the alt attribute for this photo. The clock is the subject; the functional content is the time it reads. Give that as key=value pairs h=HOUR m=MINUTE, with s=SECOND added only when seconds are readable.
h=6 m=37
